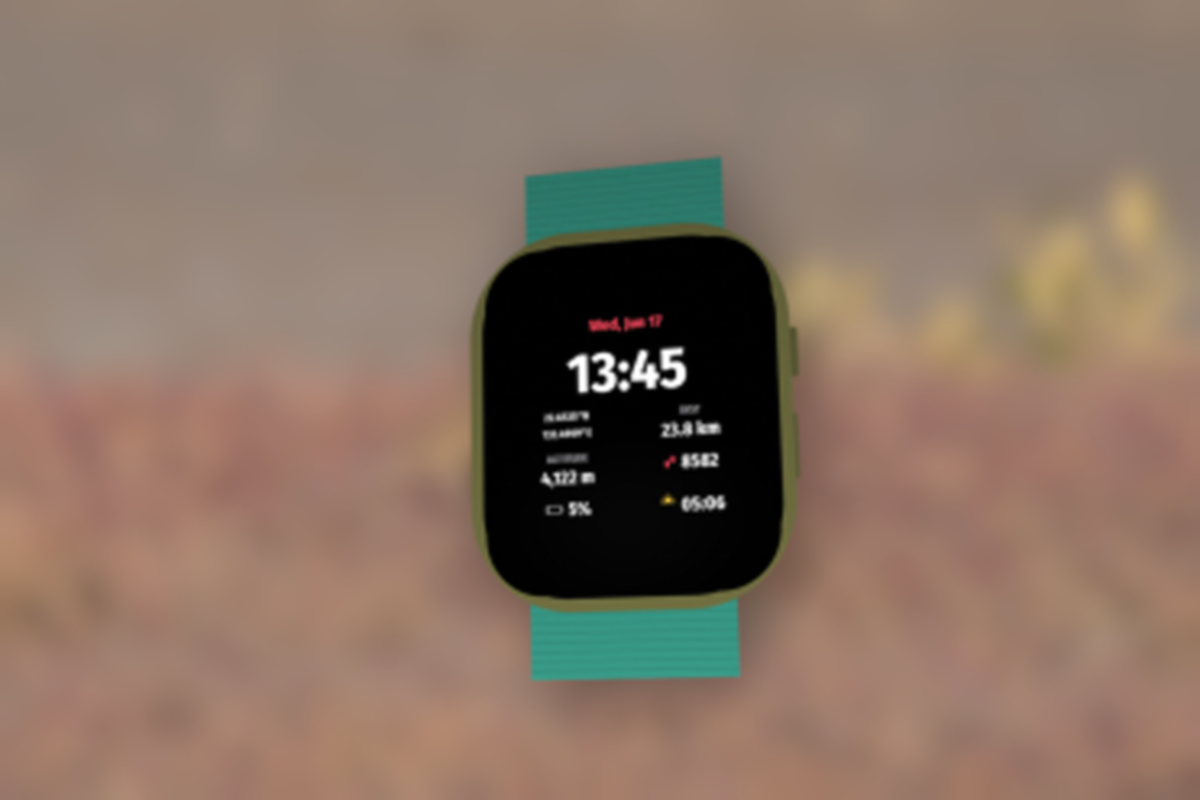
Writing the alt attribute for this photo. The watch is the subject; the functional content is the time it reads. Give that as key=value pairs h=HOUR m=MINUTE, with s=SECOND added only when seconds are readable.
h=13 m=45
